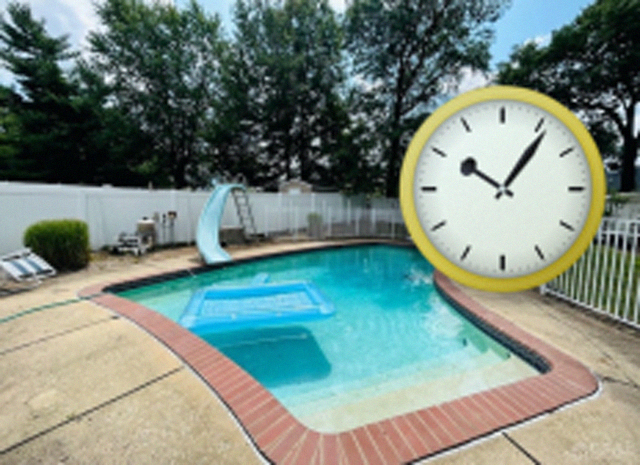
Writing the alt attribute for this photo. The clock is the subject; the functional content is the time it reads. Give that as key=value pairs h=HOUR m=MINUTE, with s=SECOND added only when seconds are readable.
h=10 m=6
